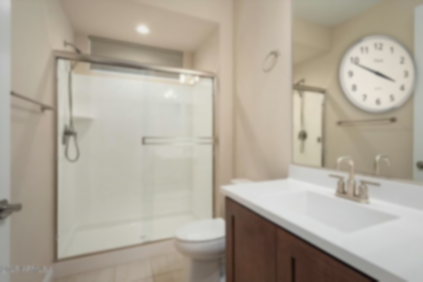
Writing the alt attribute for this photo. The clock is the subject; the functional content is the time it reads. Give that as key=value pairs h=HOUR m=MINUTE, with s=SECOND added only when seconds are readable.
h=3 m=49
